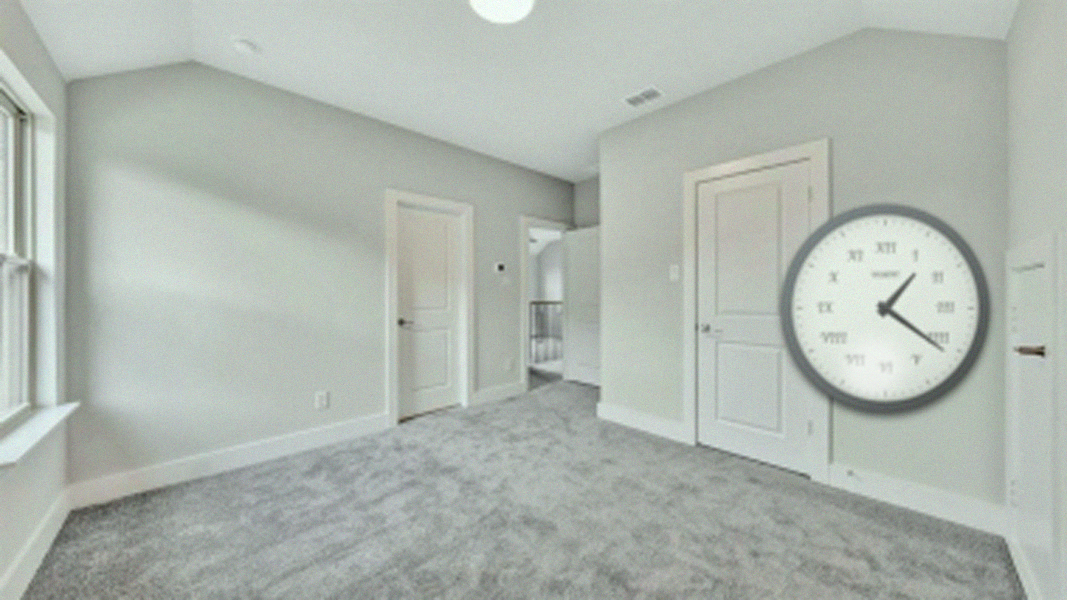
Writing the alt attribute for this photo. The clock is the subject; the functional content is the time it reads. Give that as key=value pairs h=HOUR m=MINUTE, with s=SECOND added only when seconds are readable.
h=1 m=21
